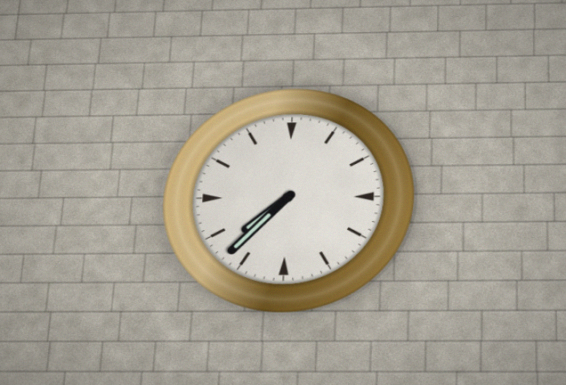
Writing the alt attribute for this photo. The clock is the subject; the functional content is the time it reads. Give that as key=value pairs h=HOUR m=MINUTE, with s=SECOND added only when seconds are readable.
h=7 m=37
